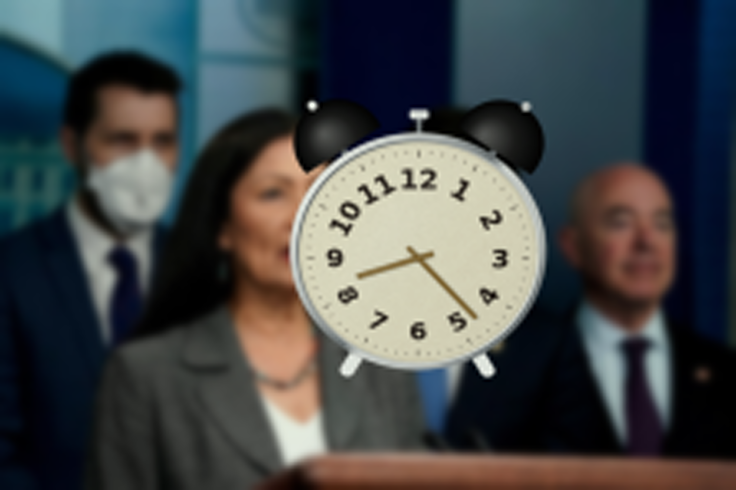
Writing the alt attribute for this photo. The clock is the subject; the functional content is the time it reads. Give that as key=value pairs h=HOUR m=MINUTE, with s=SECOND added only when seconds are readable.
h=8 m=23
